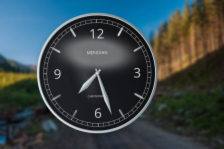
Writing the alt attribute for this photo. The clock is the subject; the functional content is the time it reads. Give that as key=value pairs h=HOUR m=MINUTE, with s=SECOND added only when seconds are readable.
h=7 m=27
